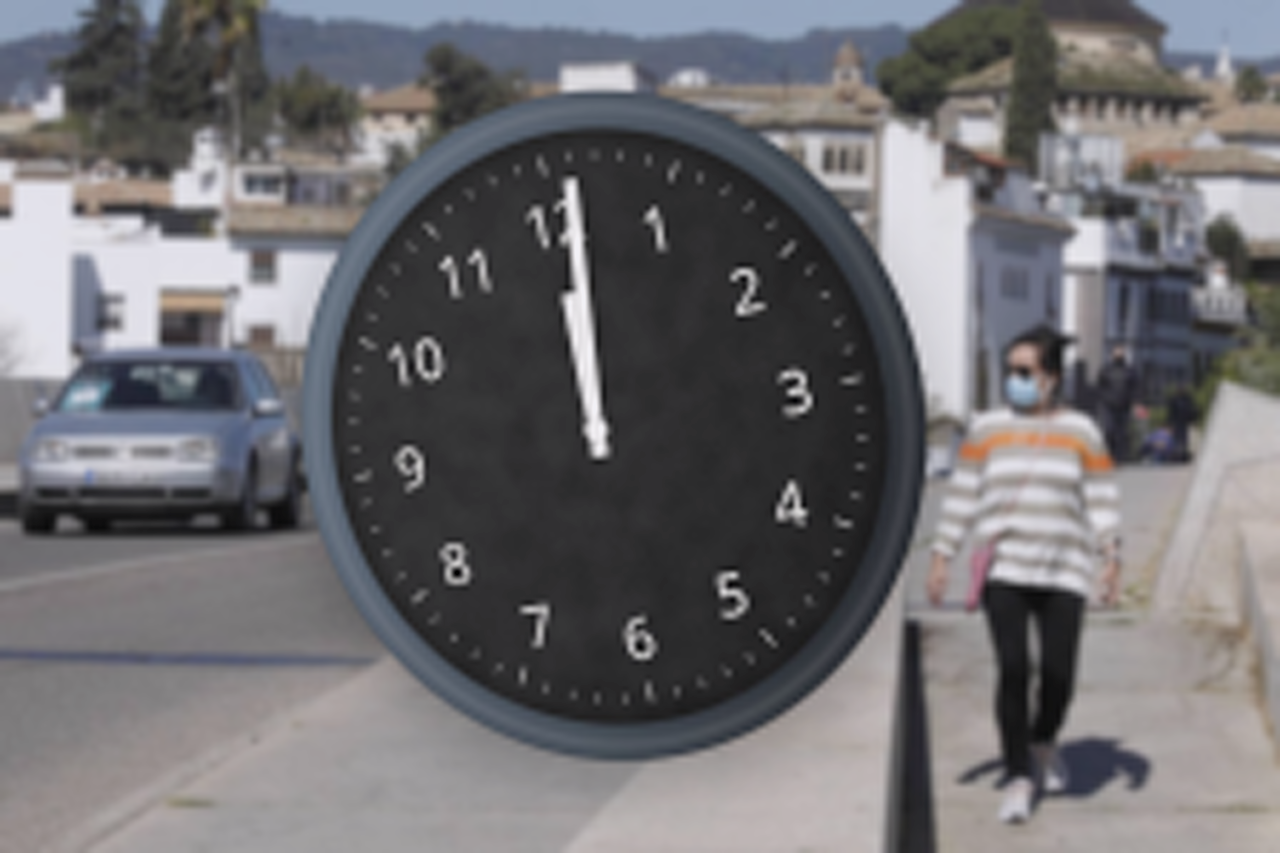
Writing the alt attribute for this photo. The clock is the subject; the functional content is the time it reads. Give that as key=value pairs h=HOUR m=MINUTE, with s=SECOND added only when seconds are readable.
h=12 m=1
